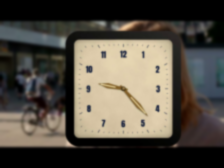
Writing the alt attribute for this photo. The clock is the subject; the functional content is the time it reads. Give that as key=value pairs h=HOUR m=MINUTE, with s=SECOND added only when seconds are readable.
h=9 m=23
